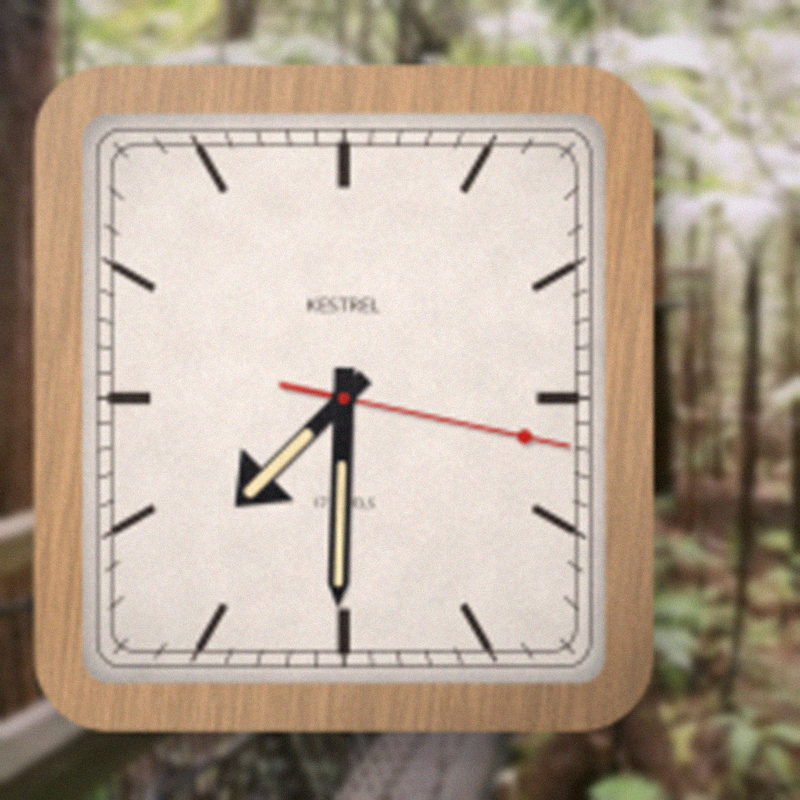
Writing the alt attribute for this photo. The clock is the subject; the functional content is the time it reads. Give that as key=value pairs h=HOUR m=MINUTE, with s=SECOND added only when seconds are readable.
h=7 m=30 s=17
